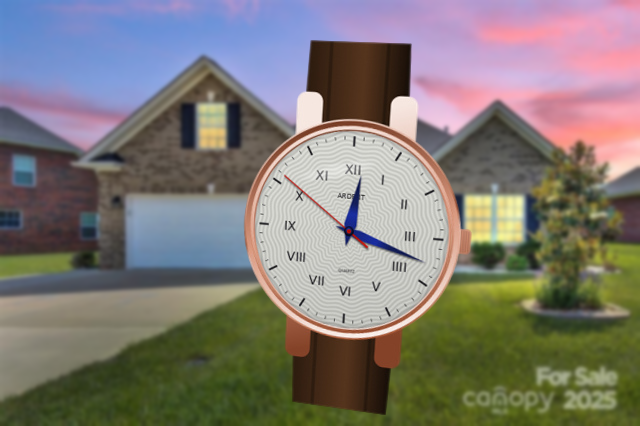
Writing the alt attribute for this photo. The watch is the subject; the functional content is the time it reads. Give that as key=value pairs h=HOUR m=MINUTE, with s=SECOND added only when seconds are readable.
h=12 m=17 s=51
